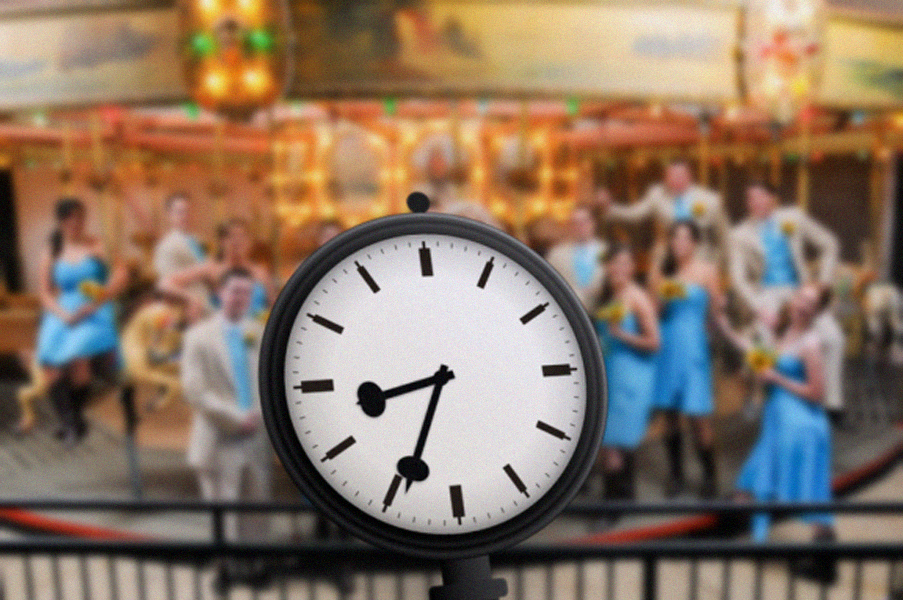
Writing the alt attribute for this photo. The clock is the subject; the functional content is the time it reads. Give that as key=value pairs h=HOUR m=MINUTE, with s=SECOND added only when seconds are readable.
h=8 m=34
